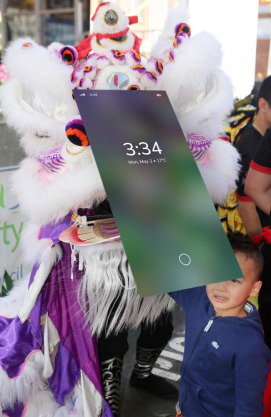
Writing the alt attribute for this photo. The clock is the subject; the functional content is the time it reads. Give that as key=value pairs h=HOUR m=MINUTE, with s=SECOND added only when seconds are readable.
h=3 m=34
